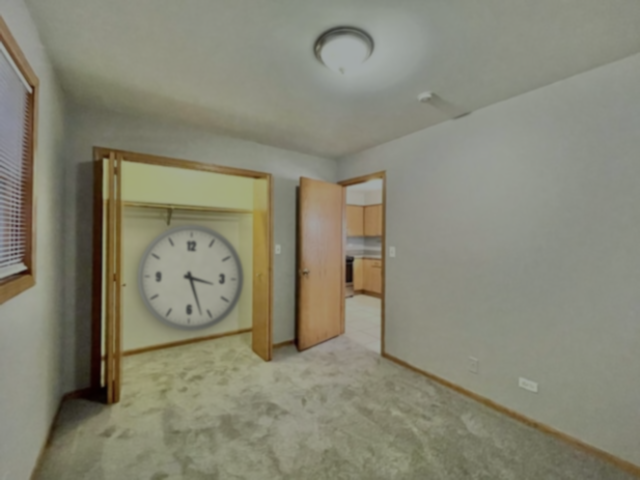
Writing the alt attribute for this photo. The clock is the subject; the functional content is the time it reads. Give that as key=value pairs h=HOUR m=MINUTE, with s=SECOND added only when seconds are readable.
h=3 m=27
